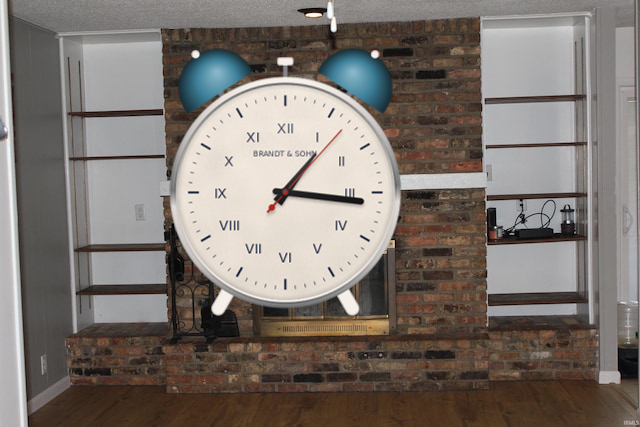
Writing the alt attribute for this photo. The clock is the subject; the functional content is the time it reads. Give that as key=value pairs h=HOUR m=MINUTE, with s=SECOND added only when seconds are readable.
h=1 m=16 s=7
